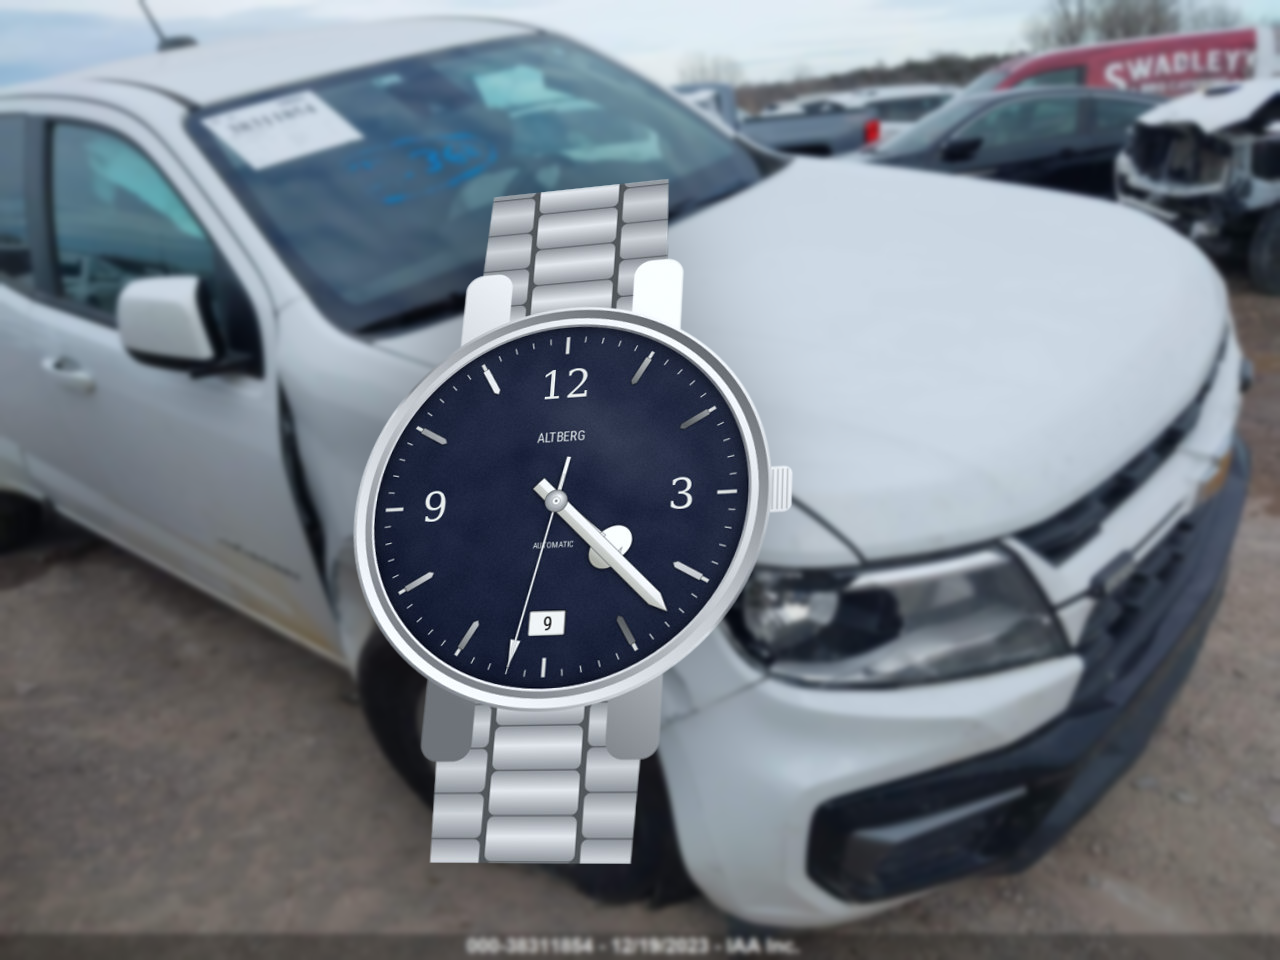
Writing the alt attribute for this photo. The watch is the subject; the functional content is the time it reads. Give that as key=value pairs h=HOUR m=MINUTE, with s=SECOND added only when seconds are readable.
h=4 m=22 s=32
